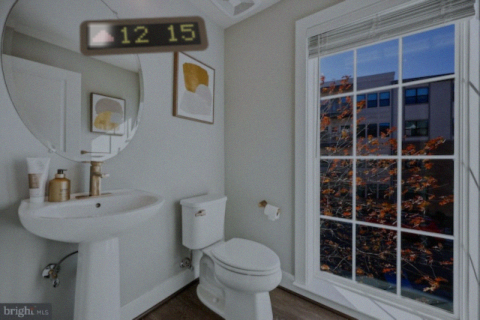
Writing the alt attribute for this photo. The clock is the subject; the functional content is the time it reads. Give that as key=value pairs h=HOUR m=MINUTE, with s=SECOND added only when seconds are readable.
h=12 m=15
